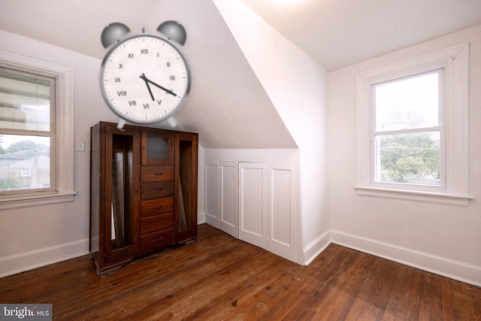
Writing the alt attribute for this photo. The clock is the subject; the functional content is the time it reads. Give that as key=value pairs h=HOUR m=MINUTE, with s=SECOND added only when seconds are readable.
h=5 m=20
